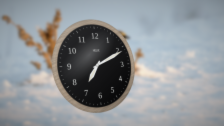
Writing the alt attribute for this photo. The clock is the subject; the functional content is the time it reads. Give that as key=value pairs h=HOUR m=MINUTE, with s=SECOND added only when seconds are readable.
h=7 m=11
